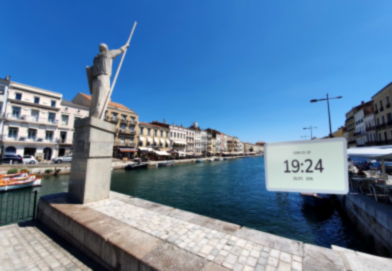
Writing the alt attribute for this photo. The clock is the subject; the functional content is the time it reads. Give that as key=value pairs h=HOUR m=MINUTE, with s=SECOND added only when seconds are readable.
h=19 m=24
